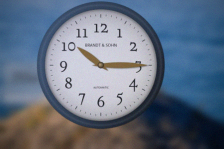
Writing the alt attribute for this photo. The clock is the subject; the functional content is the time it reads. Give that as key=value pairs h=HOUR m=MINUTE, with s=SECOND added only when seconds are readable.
h=10 m=15
